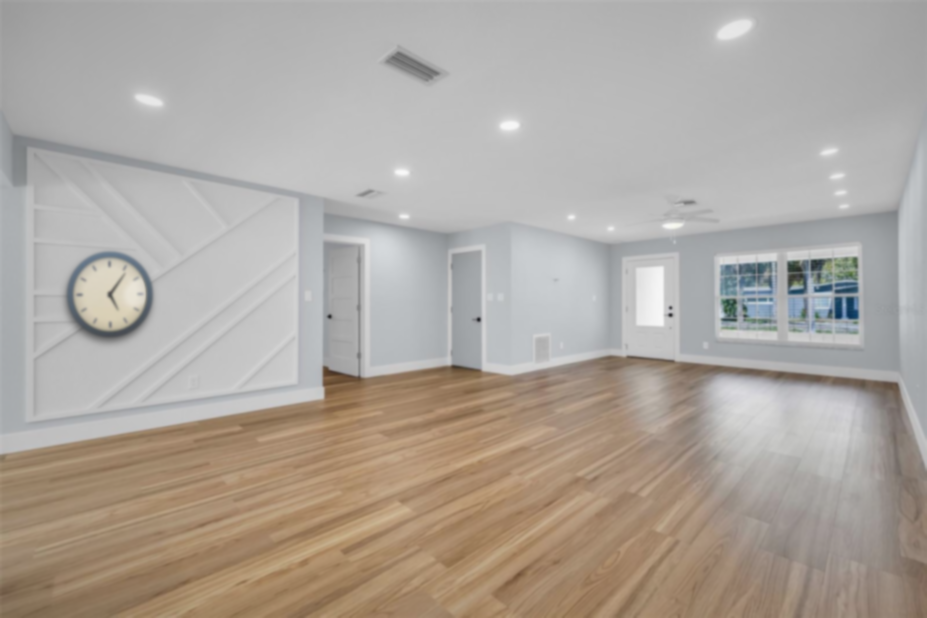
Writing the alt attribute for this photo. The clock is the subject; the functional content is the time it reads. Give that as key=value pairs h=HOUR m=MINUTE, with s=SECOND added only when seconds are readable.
h=5 m=6
